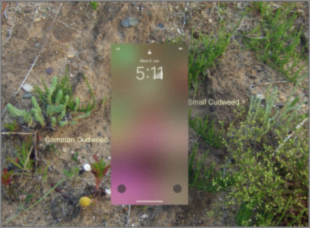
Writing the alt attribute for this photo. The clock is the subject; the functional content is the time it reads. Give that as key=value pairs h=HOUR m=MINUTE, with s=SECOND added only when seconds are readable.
h=5 m=11
